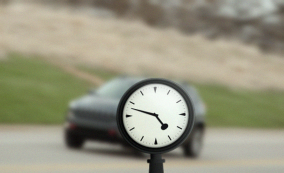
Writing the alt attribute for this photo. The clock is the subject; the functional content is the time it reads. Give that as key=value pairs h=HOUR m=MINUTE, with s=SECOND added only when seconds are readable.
h=4 m=48
